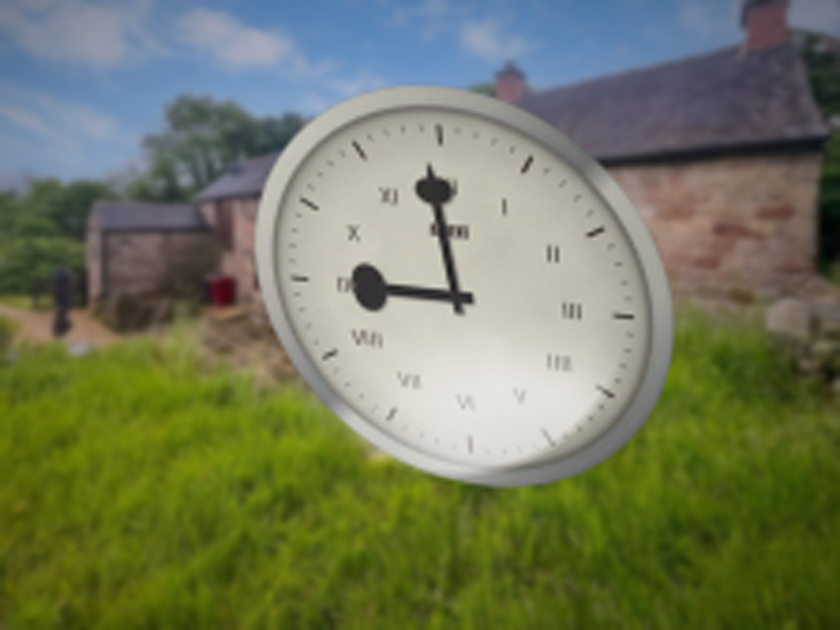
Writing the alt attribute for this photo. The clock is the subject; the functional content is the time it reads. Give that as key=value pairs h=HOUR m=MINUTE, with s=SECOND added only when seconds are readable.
h=8 m=59
